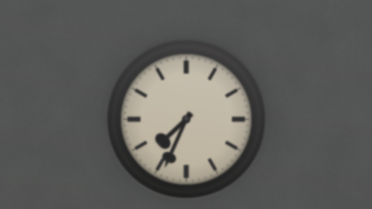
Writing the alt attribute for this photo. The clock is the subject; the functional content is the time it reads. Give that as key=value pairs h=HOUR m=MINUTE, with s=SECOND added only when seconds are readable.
h=7 m=34
